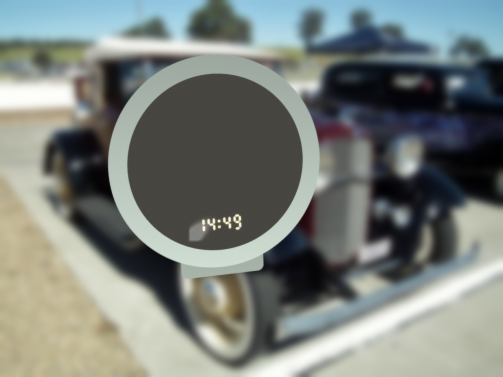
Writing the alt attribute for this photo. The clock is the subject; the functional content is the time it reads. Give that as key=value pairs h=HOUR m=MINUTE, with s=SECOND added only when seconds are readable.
h=14 m=49
